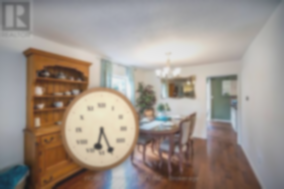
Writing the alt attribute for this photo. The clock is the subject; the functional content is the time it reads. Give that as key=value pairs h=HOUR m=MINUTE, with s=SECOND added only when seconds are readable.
h=6 m=26
